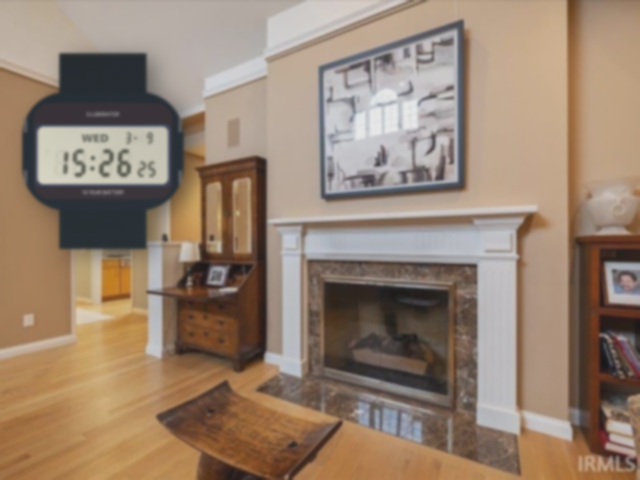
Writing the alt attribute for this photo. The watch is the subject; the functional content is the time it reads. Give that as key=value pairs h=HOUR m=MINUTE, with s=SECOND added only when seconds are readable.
h=15 m=26 s=25
